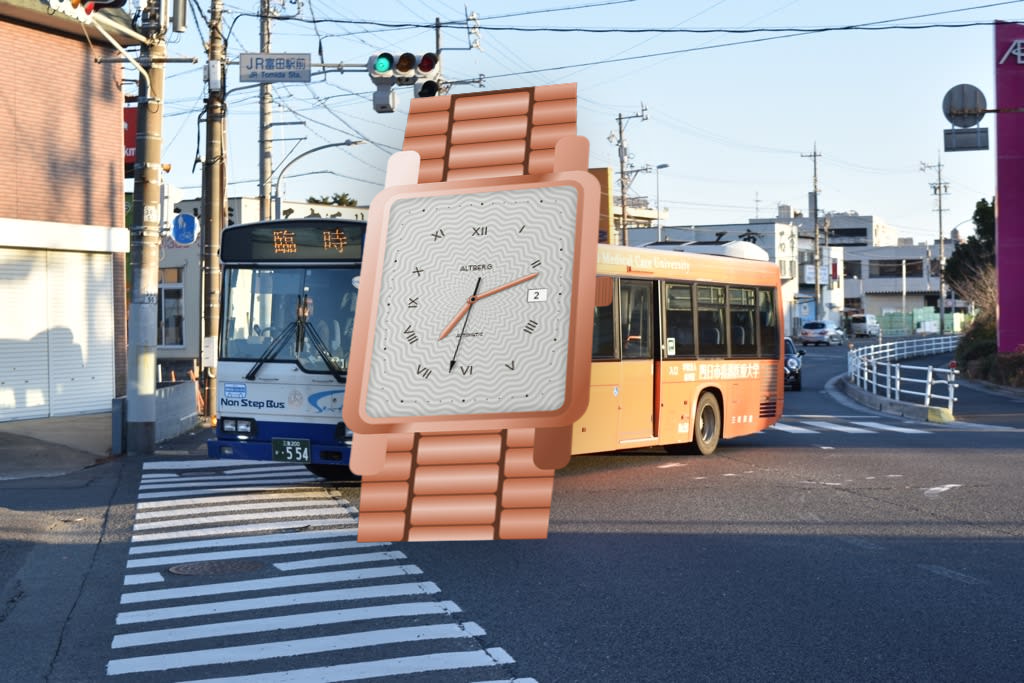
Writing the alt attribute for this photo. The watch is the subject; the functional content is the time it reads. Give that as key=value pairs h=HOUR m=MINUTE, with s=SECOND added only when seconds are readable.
h=7 m=11 s=32
